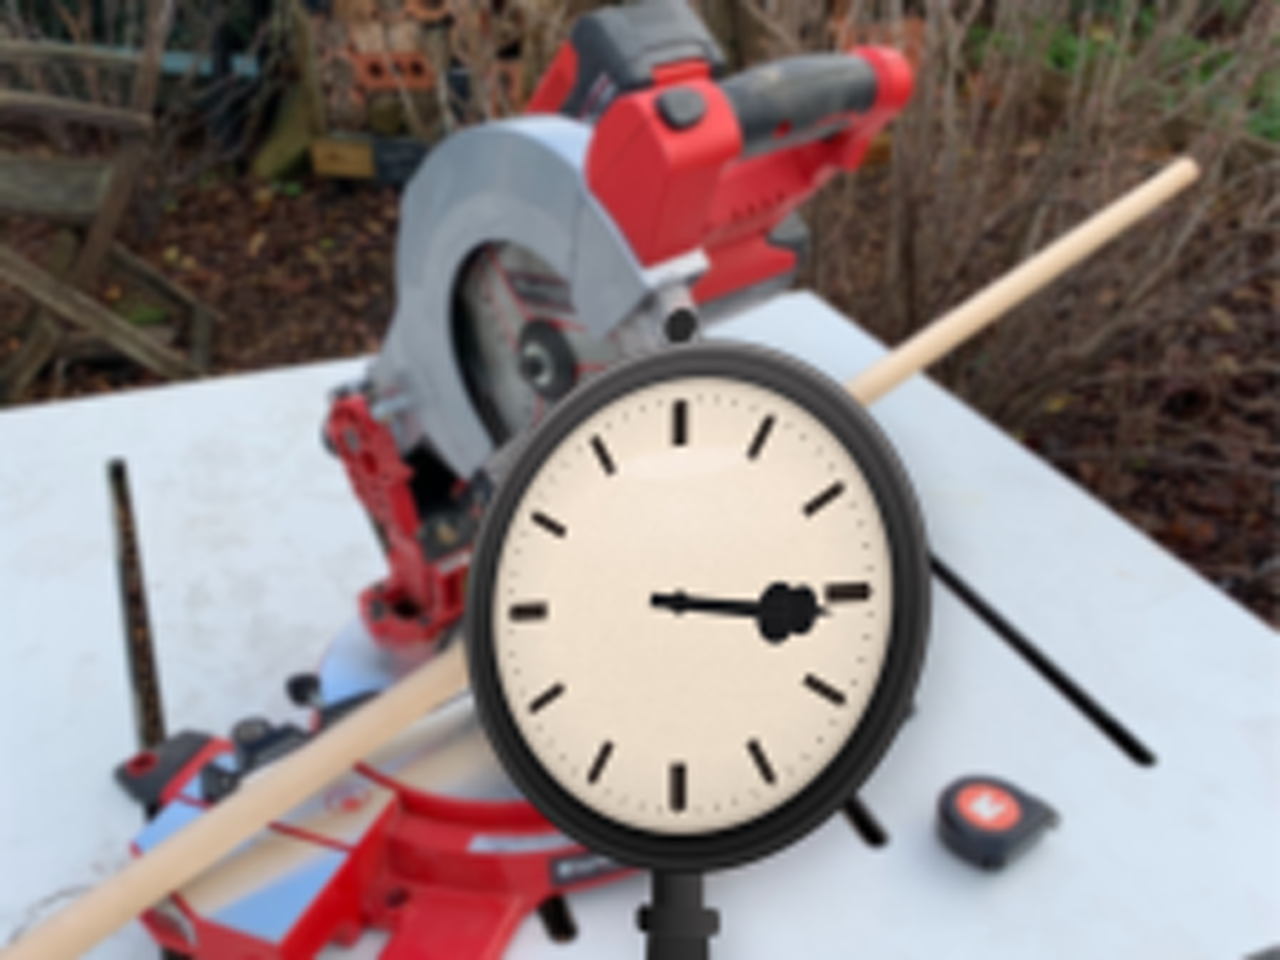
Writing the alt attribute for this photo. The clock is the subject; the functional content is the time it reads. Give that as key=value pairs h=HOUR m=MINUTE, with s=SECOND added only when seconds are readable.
h=3 m=16
